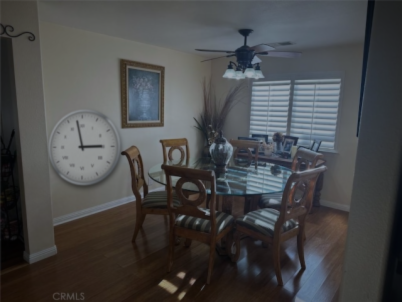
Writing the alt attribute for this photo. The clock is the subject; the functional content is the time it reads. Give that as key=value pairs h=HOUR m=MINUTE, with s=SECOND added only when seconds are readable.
h=2 m=58
